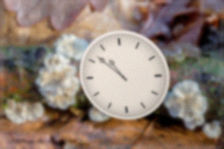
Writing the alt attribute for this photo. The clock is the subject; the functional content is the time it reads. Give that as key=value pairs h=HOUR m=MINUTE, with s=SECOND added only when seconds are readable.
h=10 m=52
